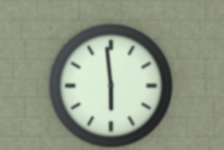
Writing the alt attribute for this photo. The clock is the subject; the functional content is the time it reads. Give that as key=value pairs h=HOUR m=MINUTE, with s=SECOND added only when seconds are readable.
h=5 m=59
